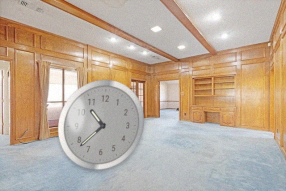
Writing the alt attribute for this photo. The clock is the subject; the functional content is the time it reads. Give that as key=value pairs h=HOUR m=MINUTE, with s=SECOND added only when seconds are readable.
h=10 m=38
